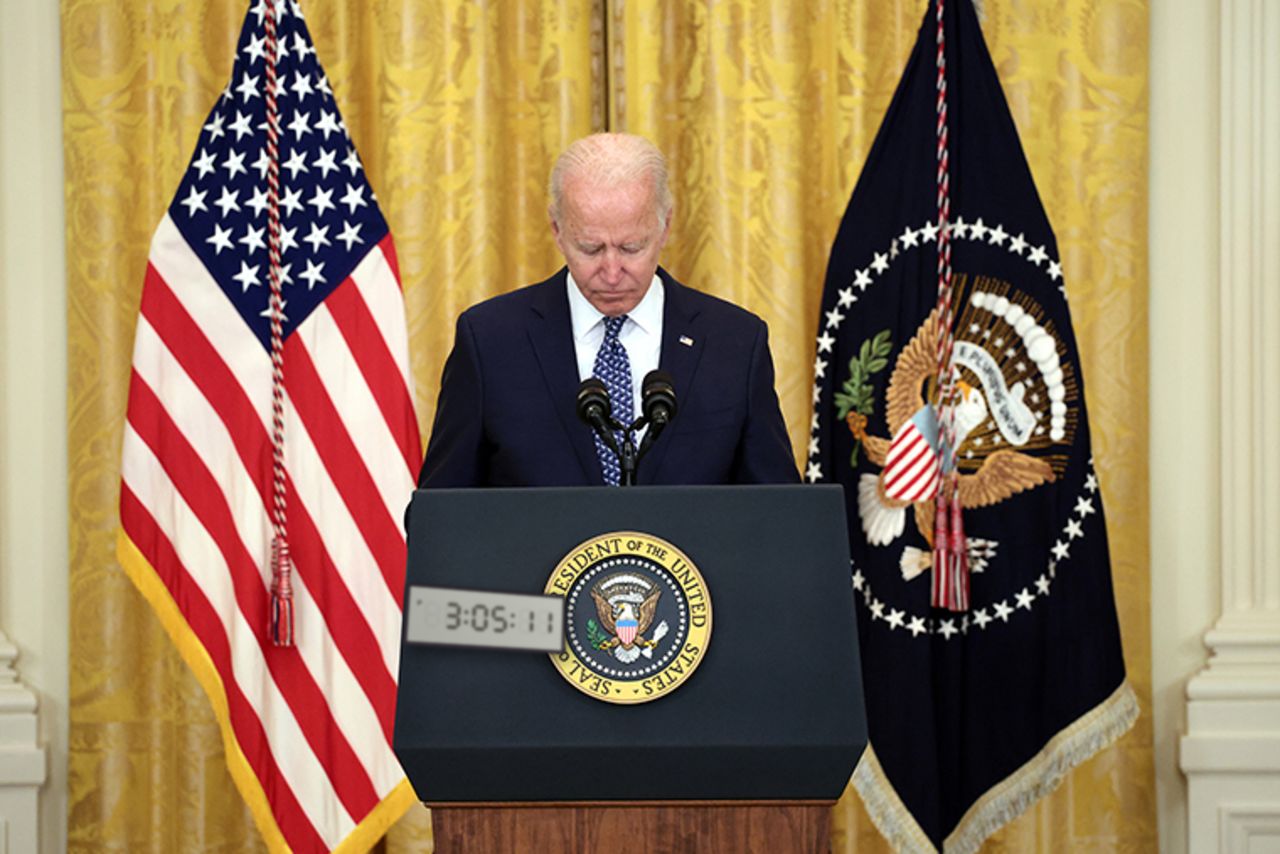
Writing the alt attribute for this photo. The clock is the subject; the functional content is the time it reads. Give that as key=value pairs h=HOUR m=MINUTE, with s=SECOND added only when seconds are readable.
h=3 m=5 s=11
